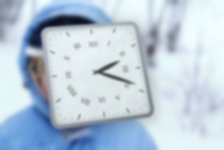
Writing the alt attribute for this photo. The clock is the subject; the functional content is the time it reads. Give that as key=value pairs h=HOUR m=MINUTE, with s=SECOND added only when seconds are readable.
h=2 m=19
